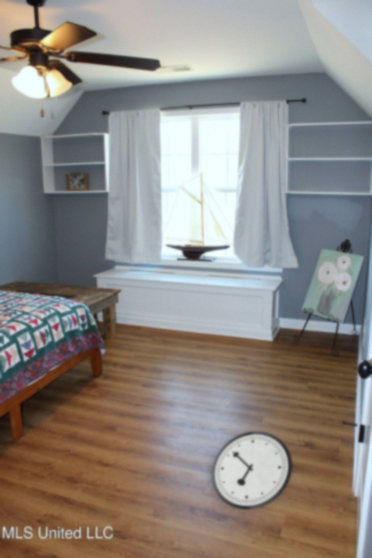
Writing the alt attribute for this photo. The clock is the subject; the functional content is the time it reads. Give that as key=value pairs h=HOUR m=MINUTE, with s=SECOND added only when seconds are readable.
h=6 m=52
